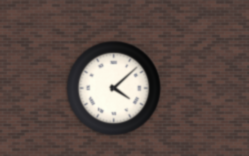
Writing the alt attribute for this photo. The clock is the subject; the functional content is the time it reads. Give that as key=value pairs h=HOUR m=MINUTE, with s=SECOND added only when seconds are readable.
h=4 m=8
